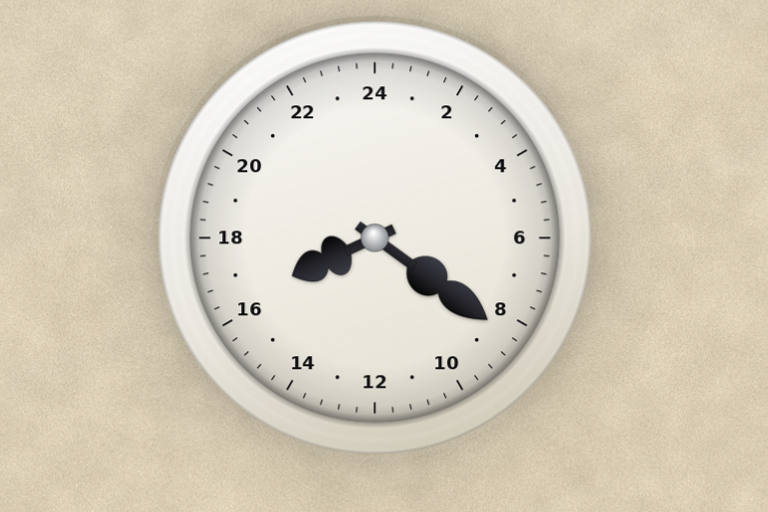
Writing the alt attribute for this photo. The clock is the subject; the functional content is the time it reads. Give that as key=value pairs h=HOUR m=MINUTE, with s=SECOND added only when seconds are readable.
h=16 m=21
